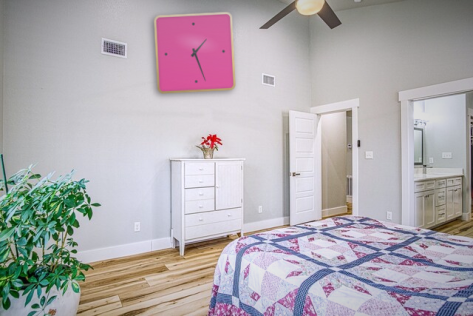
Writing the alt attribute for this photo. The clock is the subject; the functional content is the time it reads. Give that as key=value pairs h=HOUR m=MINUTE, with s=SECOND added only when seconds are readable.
h=1 m=27
